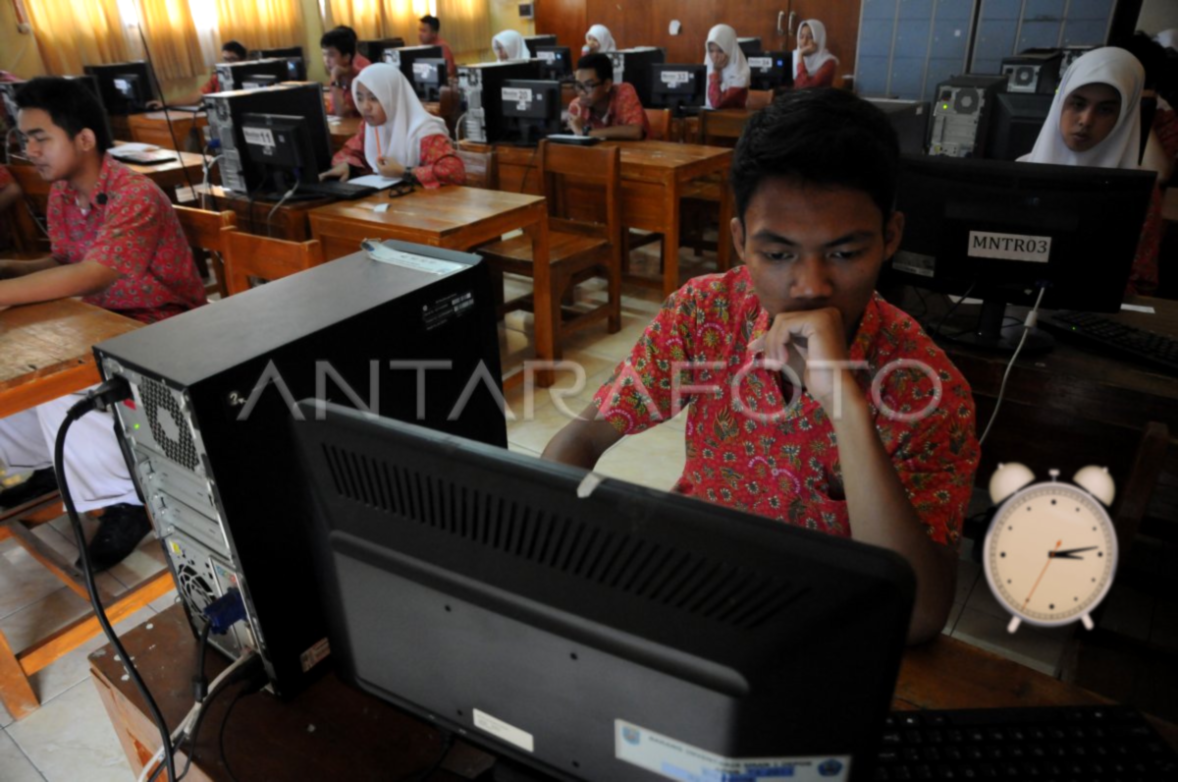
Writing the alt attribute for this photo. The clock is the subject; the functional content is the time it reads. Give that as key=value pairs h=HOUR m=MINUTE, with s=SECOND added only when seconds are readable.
h=3 m=13 s=35
